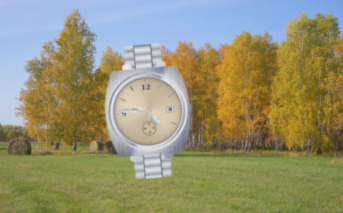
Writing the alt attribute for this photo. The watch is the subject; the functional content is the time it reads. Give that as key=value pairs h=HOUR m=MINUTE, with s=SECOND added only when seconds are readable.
h=4 m=46
